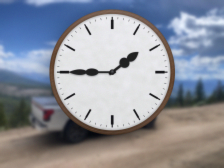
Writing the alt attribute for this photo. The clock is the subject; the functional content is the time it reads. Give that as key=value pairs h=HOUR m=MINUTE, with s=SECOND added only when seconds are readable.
h=1 m=45
